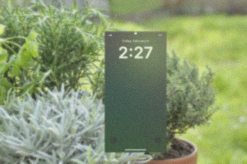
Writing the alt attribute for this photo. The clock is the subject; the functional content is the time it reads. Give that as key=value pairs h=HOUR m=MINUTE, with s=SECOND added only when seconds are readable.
h=2 m=27
